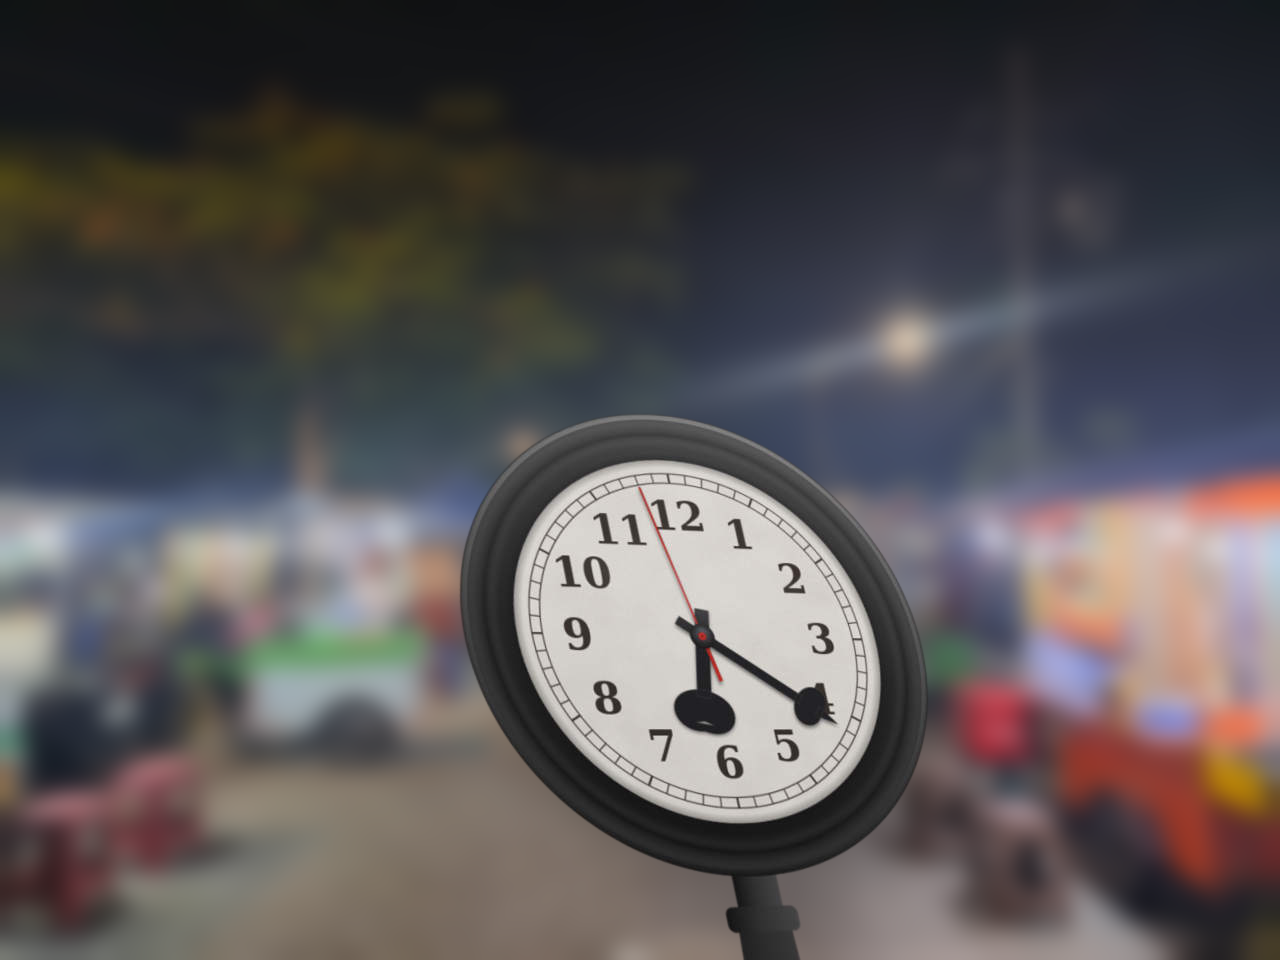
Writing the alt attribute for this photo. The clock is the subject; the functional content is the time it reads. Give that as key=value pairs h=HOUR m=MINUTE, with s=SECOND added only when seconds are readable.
h=6 m=20 s=58
